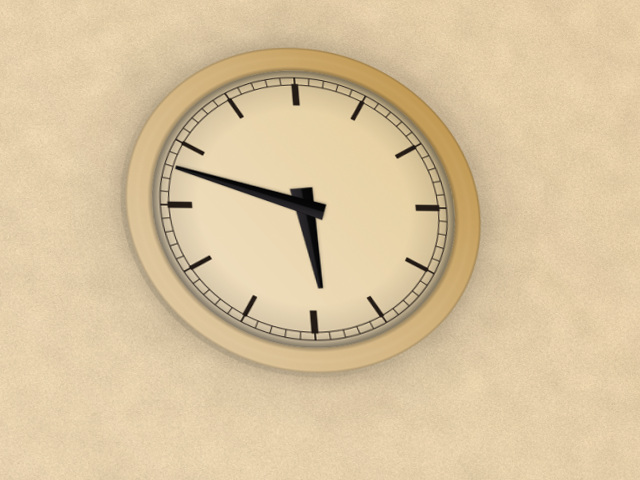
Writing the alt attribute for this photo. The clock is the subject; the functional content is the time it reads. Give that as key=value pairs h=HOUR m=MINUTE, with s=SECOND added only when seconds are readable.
h=5 m=48
